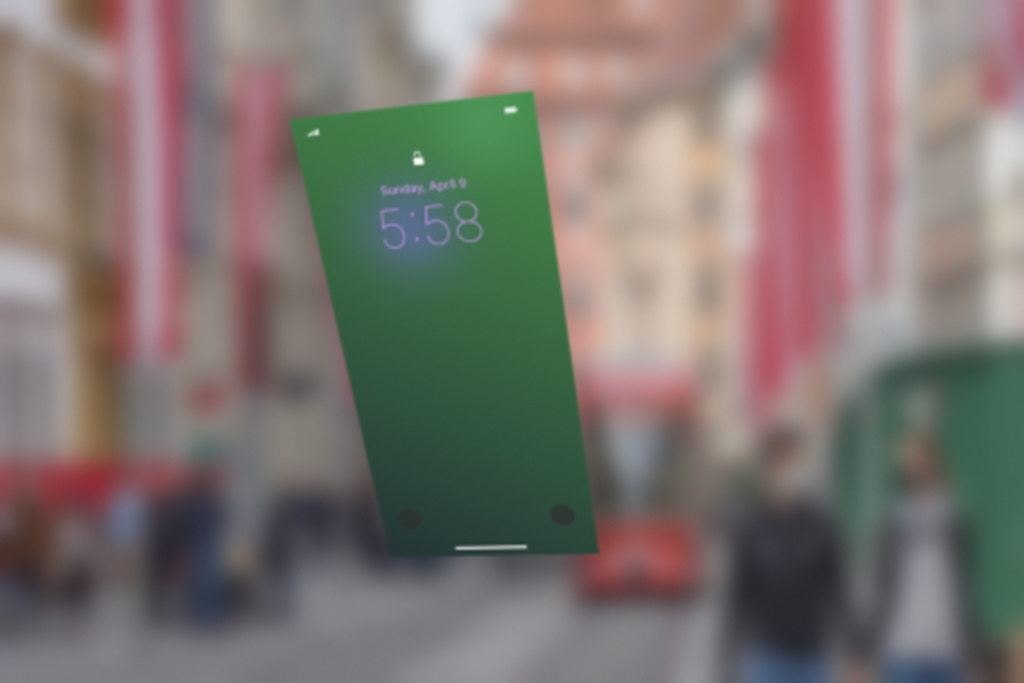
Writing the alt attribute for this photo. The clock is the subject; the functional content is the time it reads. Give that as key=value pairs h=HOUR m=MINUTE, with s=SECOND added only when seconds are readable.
h=5 m=58
